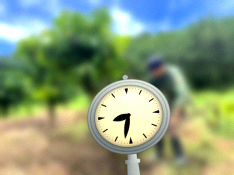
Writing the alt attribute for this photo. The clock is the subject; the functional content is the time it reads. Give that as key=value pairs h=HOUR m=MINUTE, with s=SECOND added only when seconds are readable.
h=8 m=32
